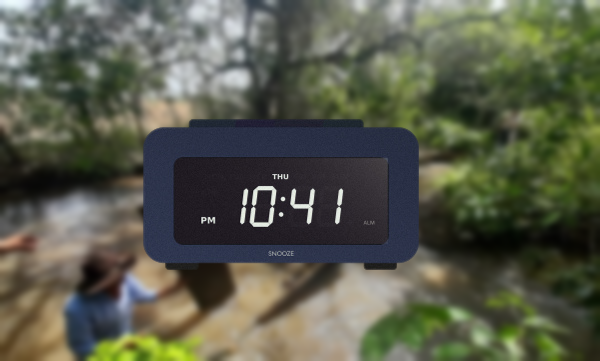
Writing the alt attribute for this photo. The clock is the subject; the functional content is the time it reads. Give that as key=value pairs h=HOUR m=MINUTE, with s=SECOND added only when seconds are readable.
h=10 m=41
